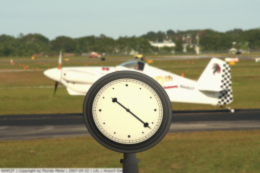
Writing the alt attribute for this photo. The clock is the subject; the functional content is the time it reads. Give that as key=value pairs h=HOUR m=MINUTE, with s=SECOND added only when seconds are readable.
h=10 m=22
